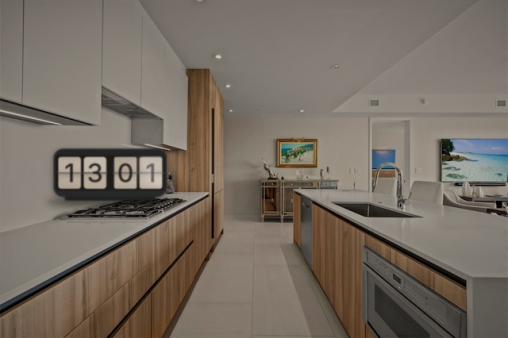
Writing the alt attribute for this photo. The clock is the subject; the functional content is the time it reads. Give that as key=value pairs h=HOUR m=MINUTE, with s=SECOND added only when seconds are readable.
h=13 m=1
